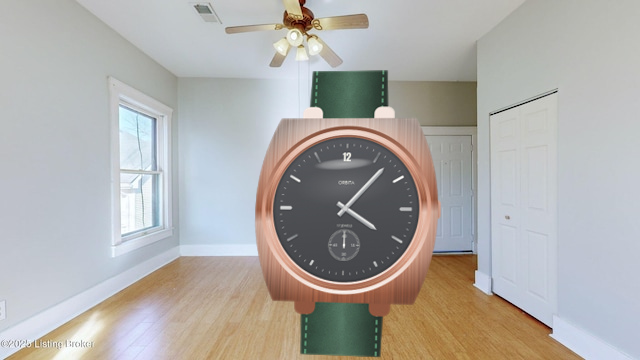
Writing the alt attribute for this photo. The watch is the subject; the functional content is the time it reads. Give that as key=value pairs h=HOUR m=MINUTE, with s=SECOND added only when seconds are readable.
h=4 m=7
